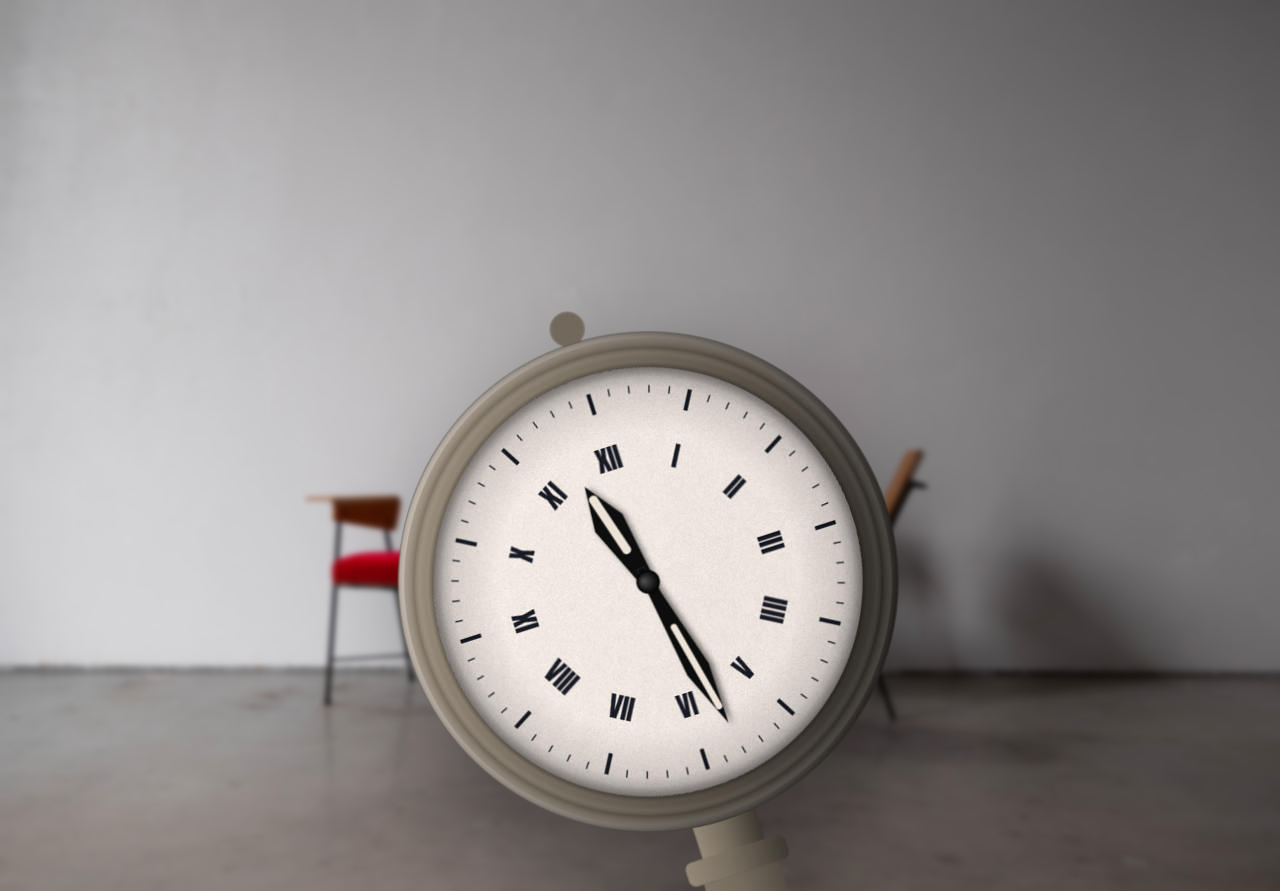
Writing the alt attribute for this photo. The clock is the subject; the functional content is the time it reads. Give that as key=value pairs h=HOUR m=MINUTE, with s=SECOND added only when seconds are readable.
h=11 m=28
